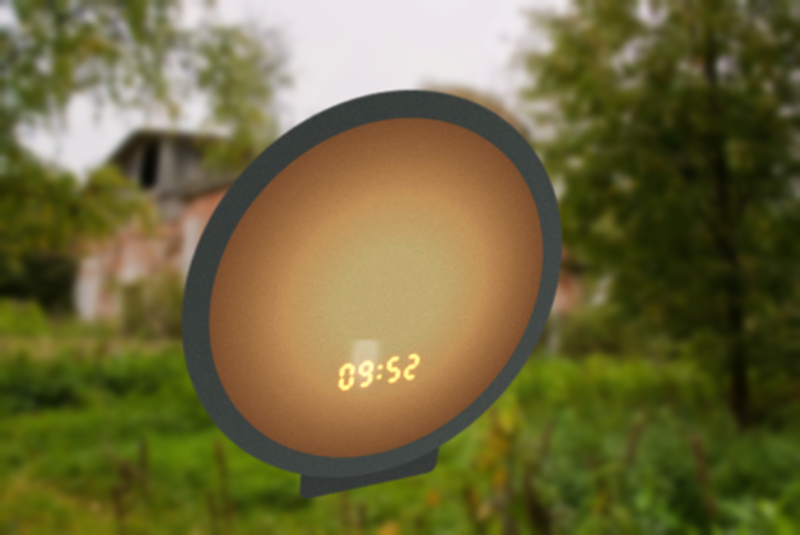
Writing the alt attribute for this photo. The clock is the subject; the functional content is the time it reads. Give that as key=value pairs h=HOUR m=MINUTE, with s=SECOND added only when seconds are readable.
h=9 m=52
